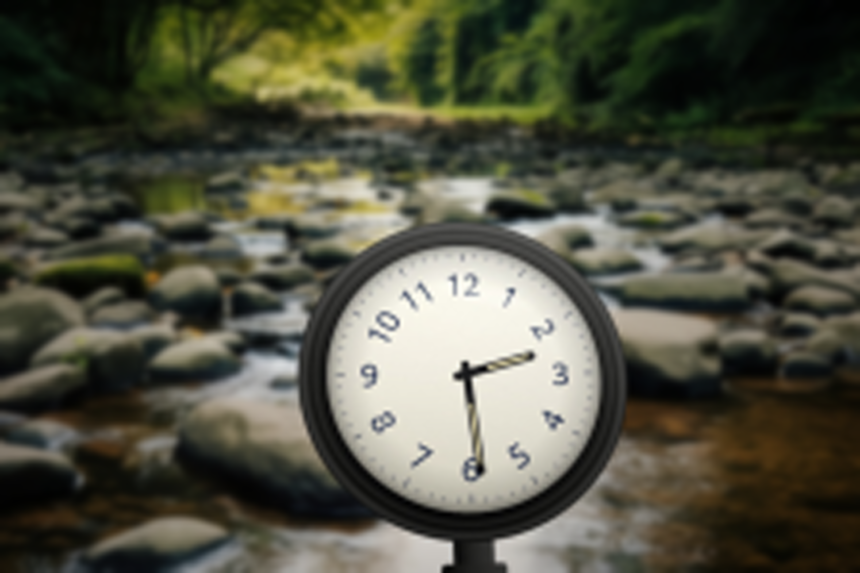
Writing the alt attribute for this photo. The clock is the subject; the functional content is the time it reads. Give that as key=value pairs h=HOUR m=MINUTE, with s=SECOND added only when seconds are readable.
h=2 m=29
